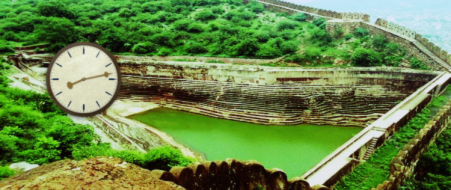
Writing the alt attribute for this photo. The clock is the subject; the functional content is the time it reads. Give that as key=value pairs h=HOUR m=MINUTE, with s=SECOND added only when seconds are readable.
h=8 m=13
